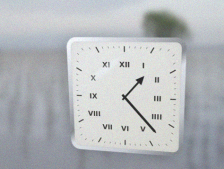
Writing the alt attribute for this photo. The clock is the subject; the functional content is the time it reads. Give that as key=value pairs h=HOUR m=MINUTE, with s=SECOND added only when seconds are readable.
h=1 m=23
